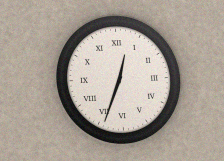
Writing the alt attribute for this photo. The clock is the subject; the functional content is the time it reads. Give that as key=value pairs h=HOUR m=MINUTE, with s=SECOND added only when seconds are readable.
h=12 m=34
